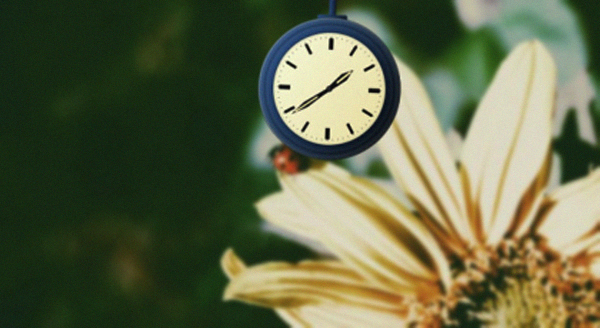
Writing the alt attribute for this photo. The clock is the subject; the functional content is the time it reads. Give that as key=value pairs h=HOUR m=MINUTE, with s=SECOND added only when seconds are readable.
h=1 m=39
